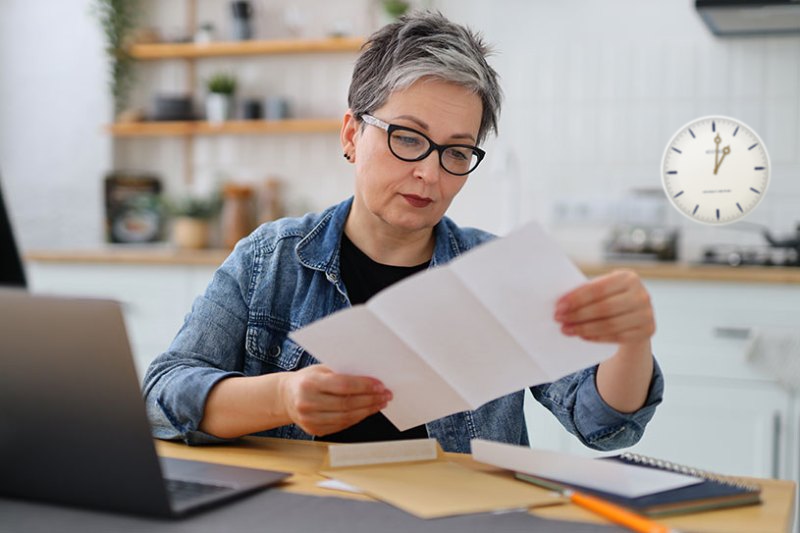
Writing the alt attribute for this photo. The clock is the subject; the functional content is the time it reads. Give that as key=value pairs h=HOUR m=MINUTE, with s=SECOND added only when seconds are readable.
h=1 m=1
